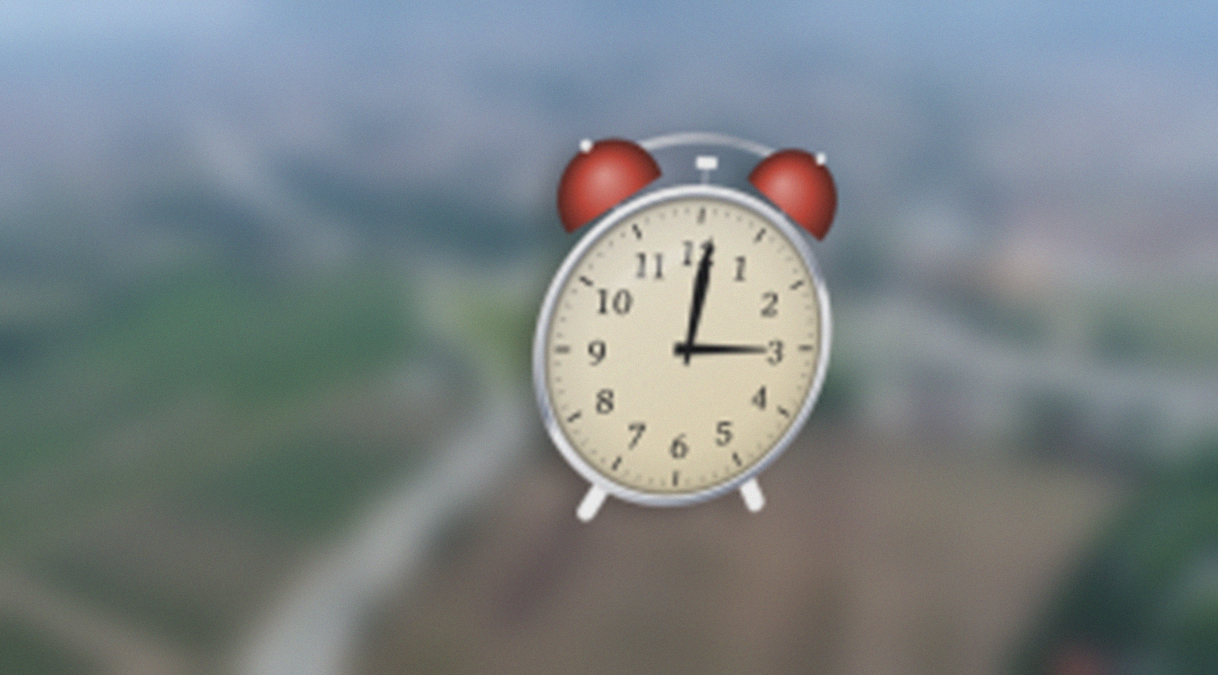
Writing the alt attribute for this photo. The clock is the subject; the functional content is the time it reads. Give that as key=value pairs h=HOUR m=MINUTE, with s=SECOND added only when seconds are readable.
h=3 m=1
